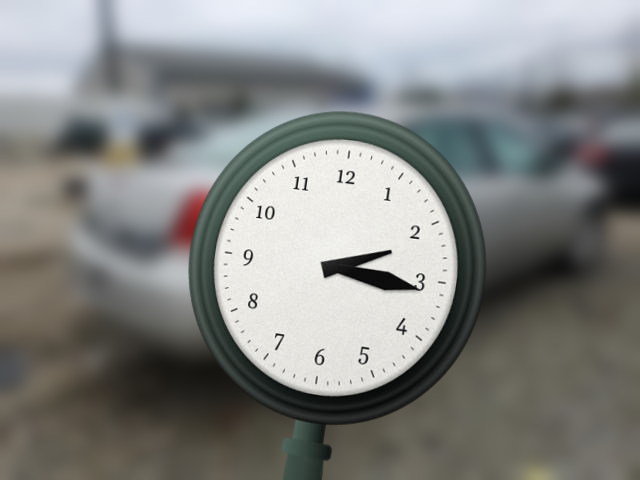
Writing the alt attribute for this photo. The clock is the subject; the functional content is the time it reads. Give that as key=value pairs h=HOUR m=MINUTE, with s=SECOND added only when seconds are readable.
h=2 m=16
